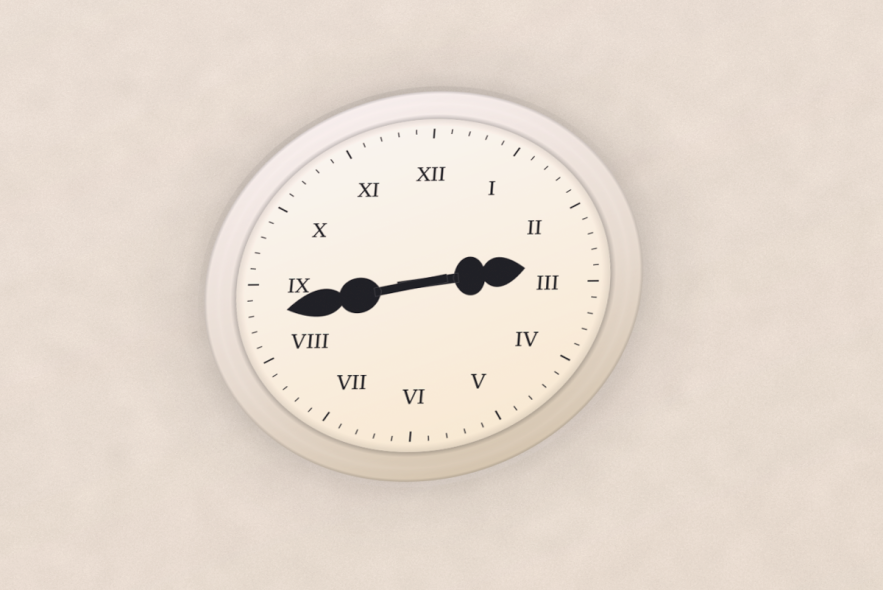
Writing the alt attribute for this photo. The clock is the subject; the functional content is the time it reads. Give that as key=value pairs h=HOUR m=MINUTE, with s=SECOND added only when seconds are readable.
h=2 m=43
